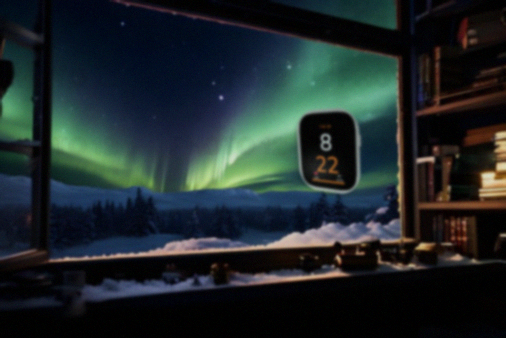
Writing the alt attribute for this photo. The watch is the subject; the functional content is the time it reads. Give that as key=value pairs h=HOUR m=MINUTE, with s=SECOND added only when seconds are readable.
h=8 m=22
